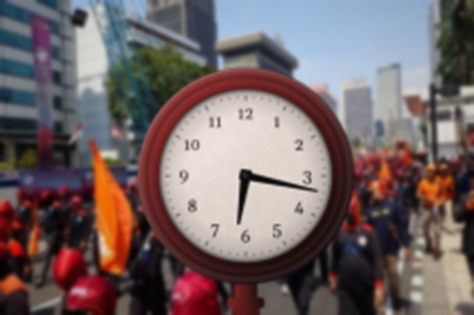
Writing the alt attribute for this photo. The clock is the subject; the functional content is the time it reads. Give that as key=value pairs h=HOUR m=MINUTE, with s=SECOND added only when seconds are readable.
h=6 m=17
